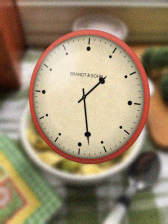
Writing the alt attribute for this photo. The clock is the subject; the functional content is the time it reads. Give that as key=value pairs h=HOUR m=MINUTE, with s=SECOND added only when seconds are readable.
h=1 m=28
